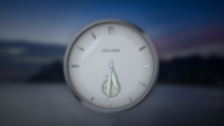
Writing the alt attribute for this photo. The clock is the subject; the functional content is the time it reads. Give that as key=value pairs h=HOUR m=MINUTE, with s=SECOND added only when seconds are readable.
h=5 m=31
